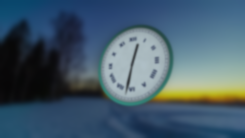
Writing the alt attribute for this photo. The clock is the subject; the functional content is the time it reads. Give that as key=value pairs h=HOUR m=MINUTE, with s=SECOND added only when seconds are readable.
h=12 m=32
